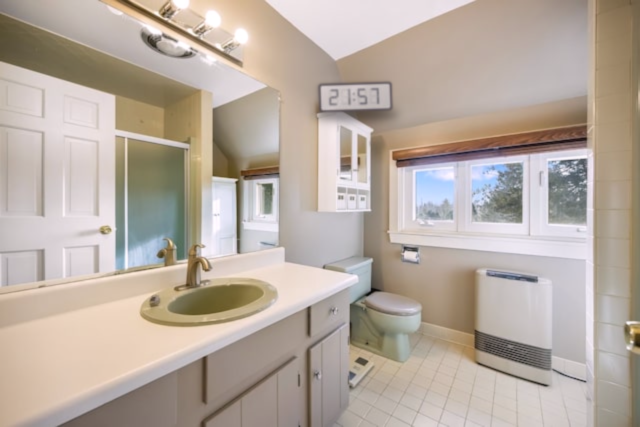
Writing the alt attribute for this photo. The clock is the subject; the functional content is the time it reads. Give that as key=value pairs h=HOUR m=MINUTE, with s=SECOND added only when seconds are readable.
h=21 m=57
